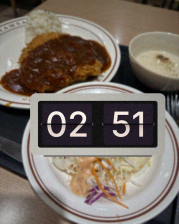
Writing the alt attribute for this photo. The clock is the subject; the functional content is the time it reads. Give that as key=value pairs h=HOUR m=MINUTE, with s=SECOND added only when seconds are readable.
h=2 m=51
